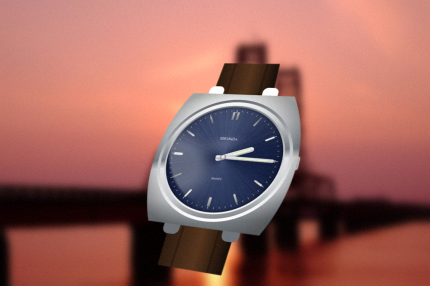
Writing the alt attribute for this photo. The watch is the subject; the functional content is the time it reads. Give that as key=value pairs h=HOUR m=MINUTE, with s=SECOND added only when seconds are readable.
h=2 m=15
